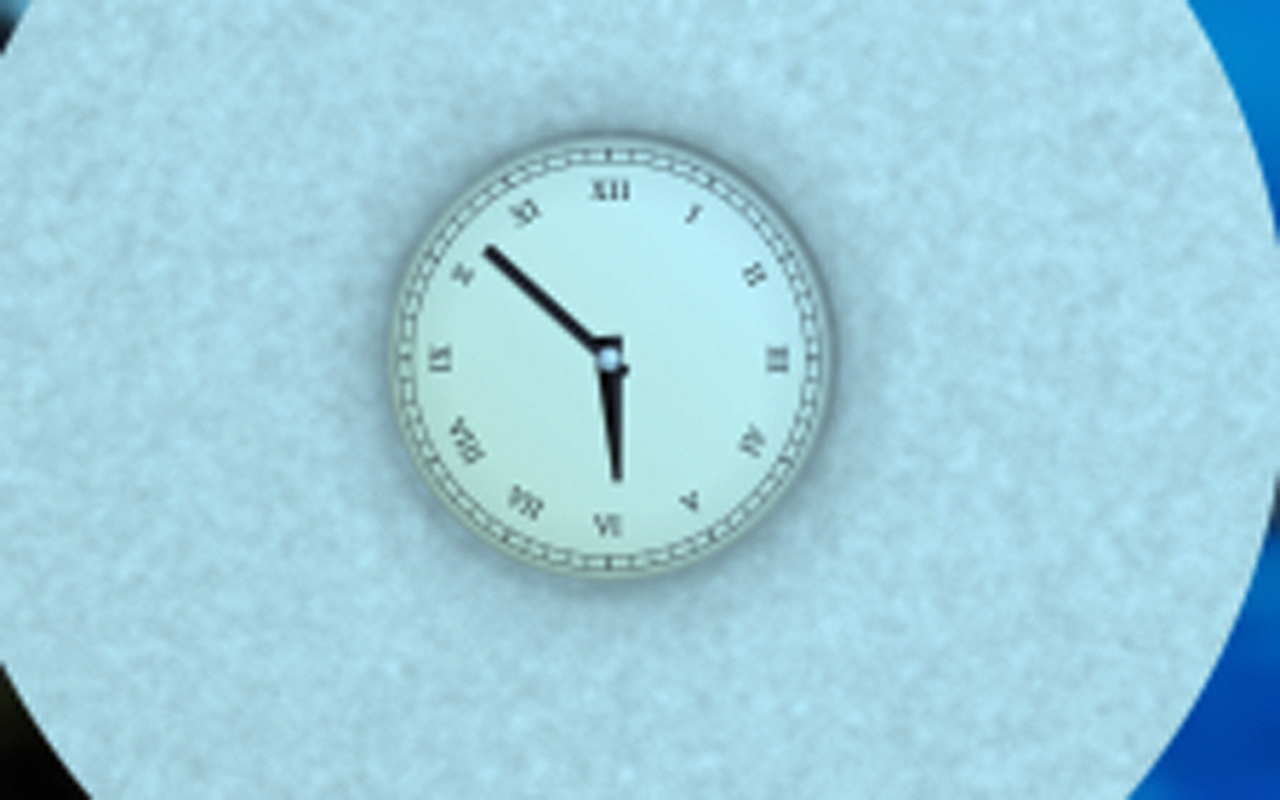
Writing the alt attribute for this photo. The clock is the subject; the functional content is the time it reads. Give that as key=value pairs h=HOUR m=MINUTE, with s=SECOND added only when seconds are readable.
h=5 m=52
